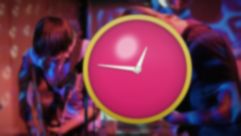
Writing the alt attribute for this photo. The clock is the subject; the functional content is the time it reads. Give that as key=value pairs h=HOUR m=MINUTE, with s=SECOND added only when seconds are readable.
h=12 m=46
